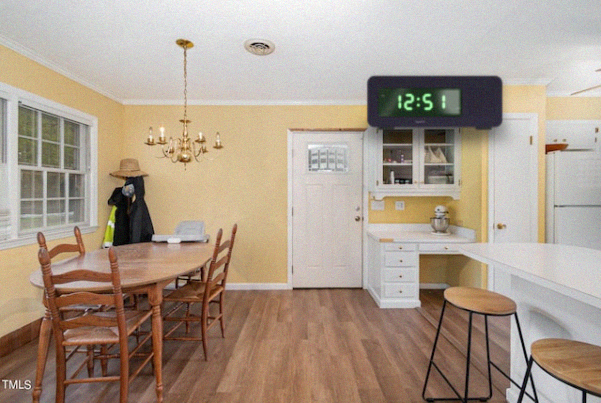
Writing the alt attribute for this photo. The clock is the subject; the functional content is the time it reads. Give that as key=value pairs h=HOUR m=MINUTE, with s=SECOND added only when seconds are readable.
h=12 m=51
